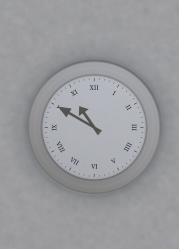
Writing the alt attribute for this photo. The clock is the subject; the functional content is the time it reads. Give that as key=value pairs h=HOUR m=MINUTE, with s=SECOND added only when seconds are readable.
h=10 m=50
